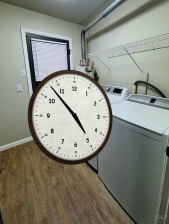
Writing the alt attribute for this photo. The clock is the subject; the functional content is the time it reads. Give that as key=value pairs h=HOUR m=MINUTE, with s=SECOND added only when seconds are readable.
h=4 m=53
